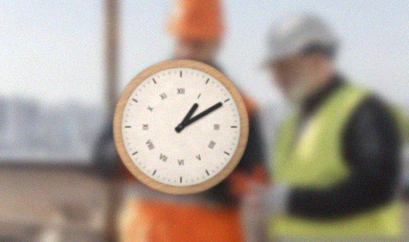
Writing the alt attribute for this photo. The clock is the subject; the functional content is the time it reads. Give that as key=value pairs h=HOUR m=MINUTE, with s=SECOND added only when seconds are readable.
h=1 m=10
